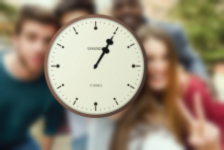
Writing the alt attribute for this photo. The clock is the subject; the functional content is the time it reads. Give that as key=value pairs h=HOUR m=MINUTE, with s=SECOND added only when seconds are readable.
h=1 m=5
